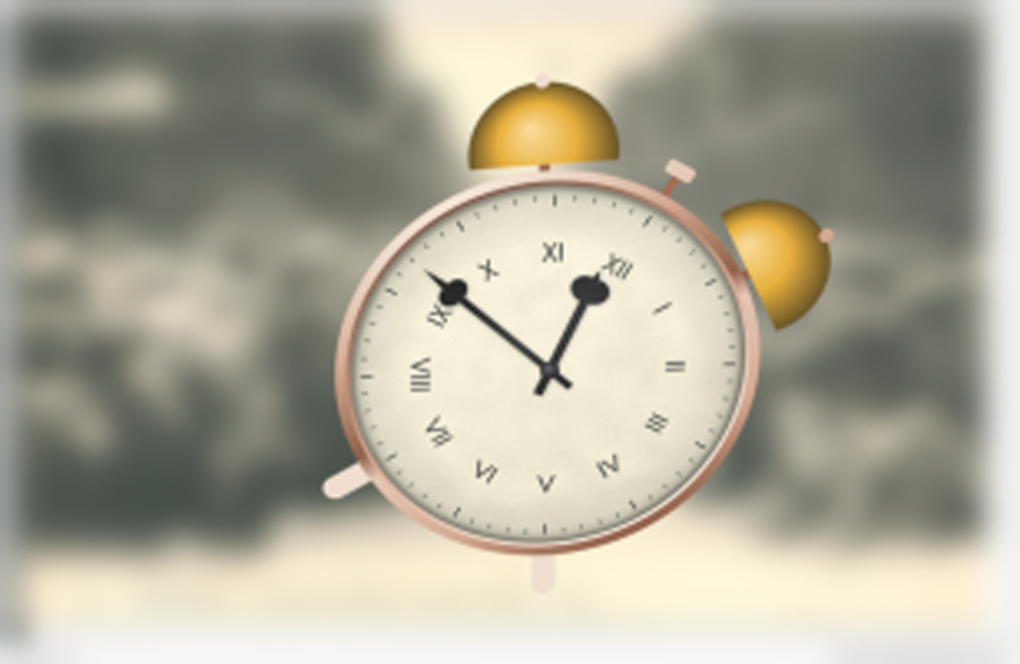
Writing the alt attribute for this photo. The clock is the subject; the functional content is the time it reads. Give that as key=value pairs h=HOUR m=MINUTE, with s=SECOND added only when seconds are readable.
h=11 m=47
